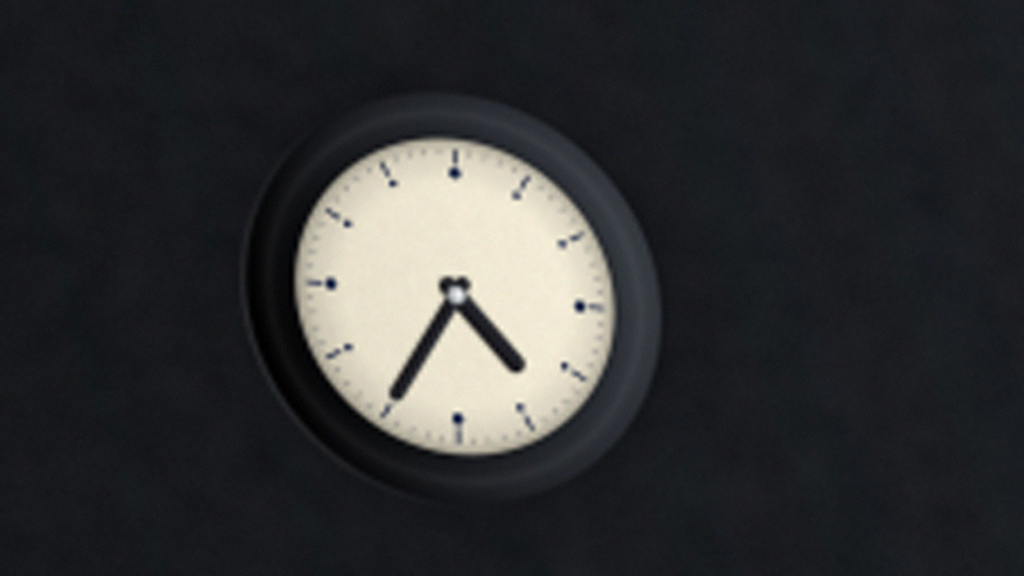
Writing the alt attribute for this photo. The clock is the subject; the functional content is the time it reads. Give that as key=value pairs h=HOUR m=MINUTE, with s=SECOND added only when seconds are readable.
h=4 m=35
